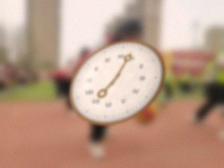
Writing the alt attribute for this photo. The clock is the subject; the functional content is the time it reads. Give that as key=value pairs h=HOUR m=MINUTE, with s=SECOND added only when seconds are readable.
h=7 m=3
